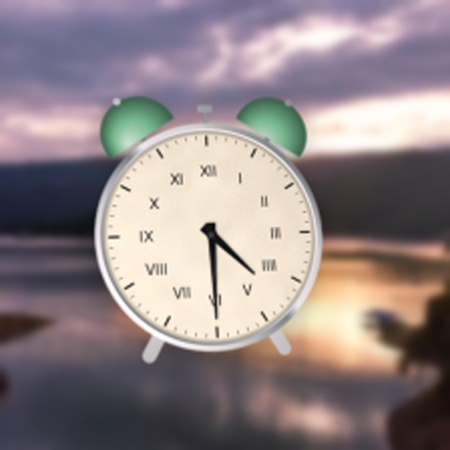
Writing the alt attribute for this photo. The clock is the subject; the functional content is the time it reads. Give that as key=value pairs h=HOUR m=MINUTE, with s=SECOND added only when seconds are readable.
h=4 m=30
